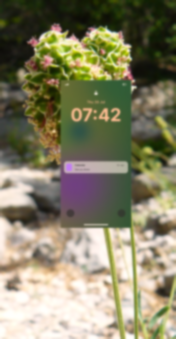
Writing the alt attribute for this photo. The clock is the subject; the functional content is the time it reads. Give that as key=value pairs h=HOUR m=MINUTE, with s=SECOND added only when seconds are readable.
h=7 m=42
